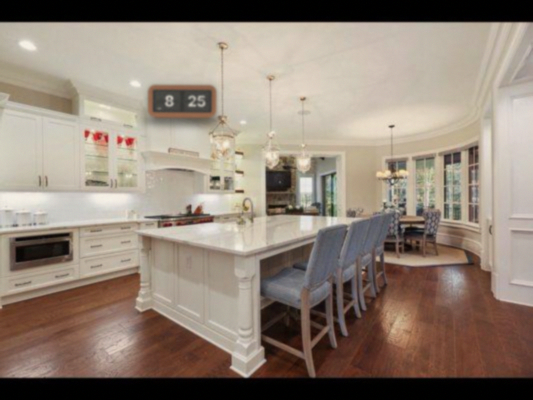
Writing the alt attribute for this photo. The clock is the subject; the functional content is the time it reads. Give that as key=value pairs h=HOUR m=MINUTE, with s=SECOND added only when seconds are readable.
h=8 m=25
